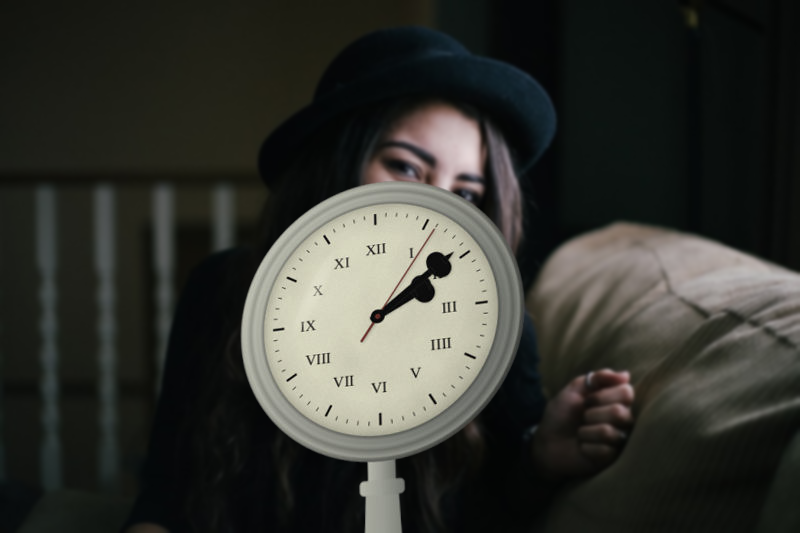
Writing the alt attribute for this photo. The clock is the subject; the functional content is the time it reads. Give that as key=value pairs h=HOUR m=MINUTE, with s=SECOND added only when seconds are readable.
h=2 m=9 s=6
